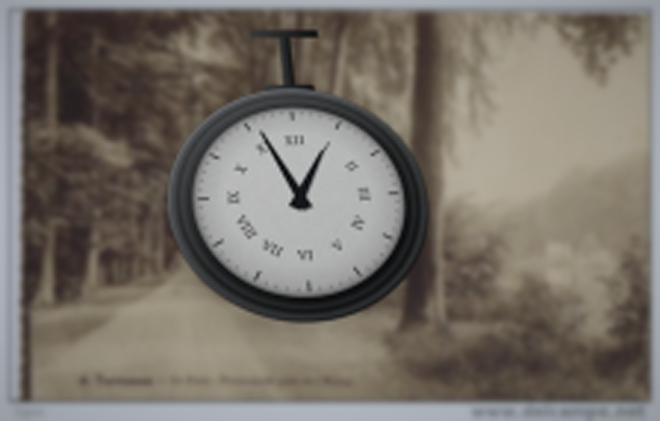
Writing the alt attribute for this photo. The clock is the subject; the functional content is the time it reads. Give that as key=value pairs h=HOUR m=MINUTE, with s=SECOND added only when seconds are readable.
h=12 m=56
